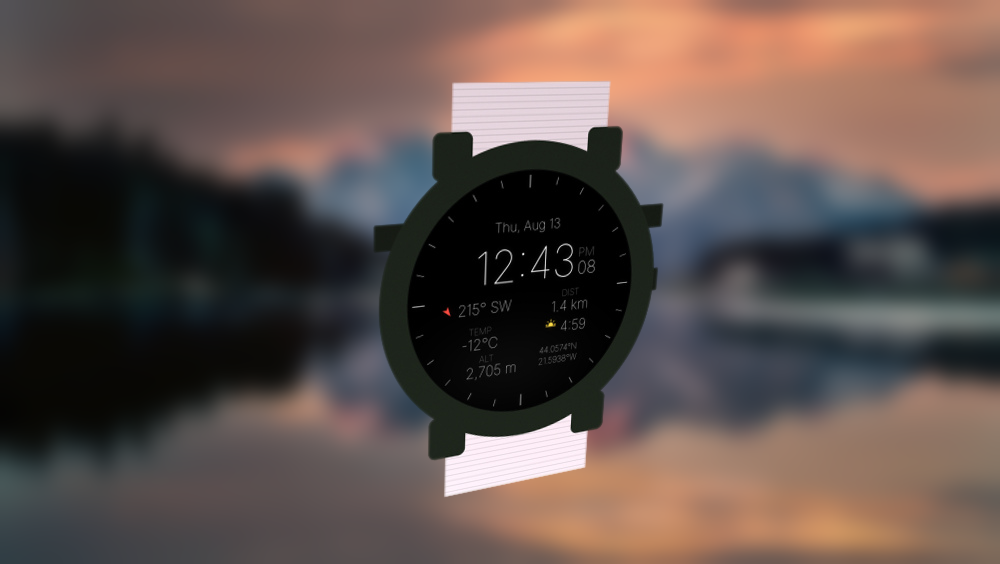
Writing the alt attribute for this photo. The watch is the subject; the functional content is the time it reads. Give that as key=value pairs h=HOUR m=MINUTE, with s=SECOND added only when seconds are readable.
h=12 m=43 s=8
